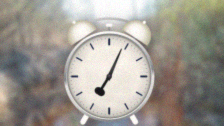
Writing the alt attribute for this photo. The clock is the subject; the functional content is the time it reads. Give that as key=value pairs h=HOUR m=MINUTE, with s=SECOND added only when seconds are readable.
h=7 m=4
